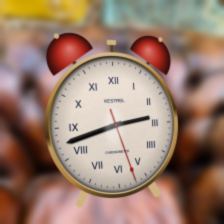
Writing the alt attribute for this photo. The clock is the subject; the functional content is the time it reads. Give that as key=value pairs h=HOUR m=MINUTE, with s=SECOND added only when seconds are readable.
h=2 m=42 s=27
